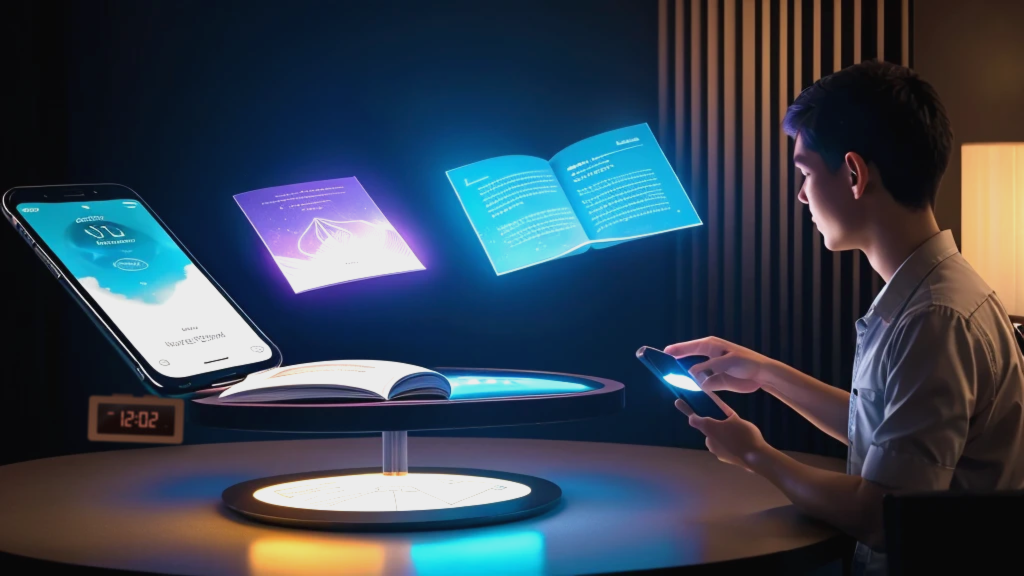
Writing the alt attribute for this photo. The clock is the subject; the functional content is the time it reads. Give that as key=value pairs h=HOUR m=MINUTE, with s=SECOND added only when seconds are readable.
h=12 m=2
